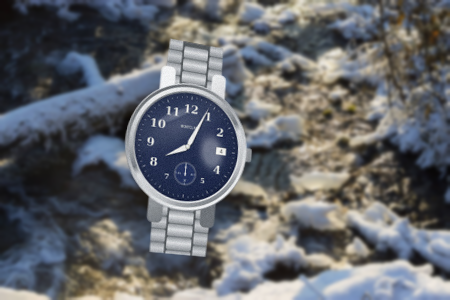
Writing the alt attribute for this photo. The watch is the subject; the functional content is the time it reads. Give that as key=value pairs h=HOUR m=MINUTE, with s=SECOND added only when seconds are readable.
h=8 m=4
